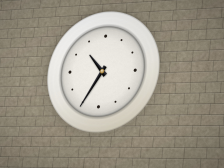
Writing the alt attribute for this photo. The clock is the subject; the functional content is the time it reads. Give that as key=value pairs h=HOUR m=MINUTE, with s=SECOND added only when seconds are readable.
h=10 m=35
